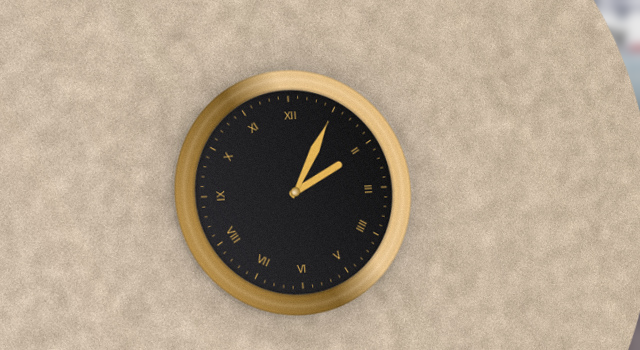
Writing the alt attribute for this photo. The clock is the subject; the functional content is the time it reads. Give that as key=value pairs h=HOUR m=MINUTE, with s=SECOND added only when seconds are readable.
h=2 m=5
